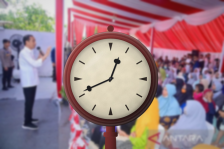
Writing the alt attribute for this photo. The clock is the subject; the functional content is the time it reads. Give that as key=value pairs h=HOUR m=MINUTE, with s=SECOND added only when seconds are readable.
h=12 m=41
